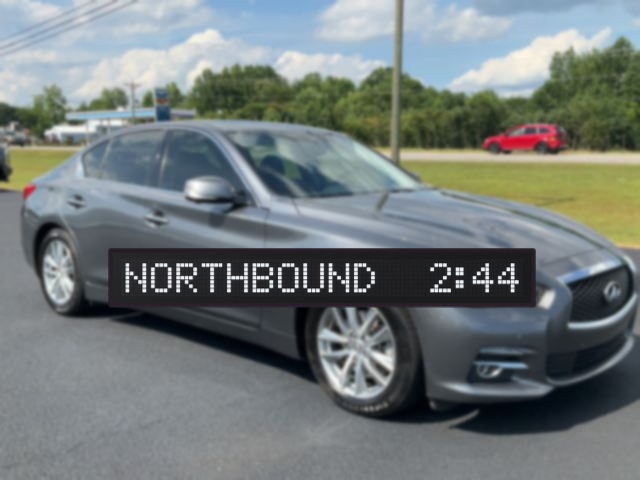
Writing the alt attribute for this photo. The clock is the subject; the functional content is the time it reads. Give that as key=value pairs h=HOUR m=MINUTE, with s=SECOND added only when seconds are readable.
h=2 m=44
